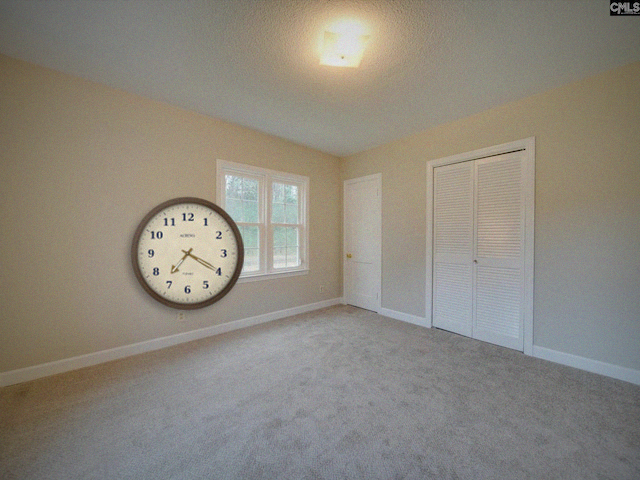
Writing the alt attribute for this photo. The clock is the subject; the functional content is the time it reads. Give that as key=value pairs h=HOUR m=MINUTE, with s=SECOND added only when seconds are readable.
h=7 m=20
